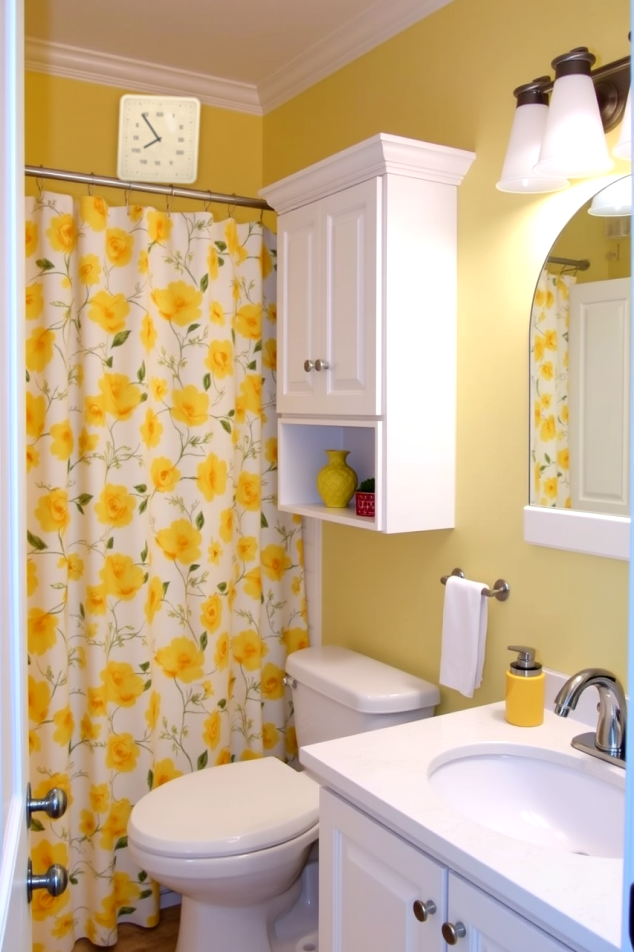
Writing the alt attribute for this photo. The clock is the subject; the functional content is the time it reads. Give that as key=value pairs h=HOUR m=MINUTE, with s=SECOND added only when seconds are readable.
h=7 m=54
